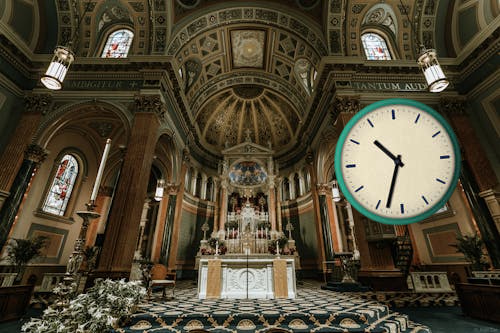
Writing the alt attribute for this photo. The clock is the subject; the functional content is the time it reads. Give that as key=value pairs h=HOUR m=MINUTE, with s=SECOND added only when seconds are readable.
h=10 m=33
